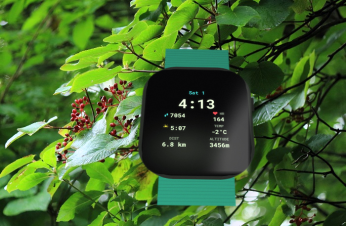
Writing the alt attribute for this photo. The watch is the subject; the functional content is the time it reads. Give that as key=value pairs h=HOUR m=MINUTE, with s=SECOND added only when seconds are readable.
h=4 m=13
